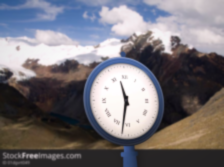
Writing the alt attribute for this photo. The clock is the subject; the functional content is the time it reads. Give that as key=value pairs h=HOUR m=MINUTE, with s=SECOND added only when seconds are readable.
h=11 m=32
